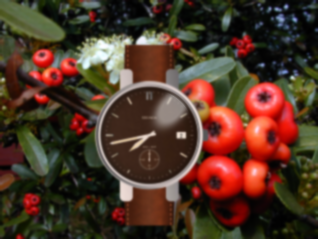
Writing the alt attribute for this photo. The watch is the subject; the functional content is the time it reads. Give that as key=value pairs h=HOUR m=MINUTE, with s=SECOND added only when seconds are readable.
h=7 m=43
